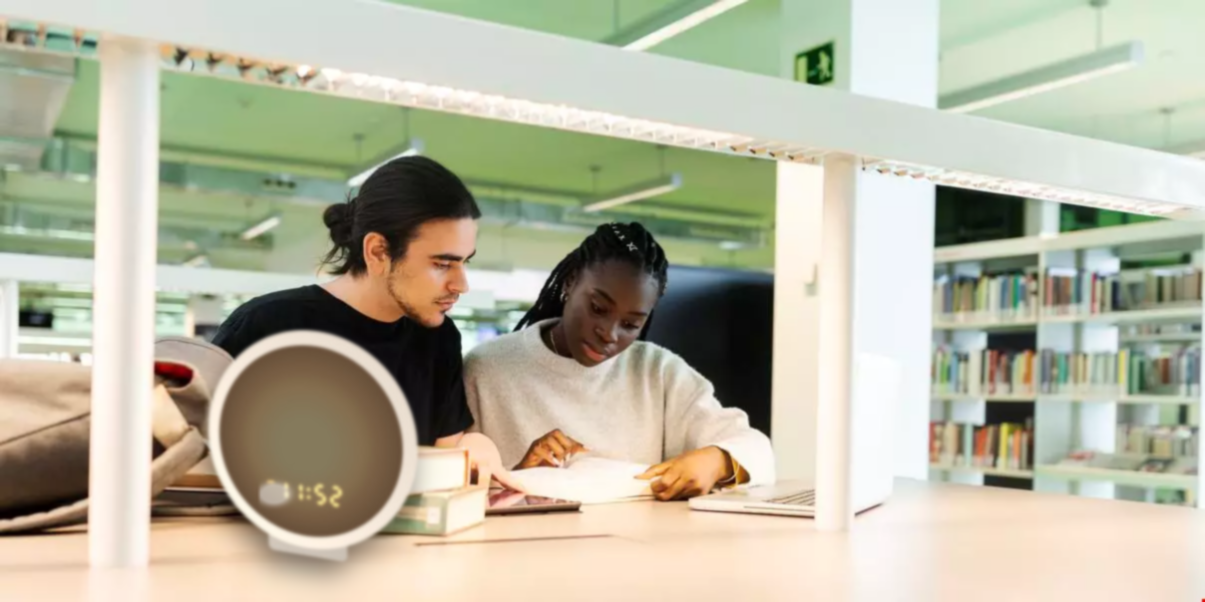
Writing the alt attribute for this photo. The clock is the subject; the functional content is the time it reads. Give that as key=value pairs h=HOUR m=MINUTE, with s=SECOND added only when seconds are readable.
h=11 m=52
